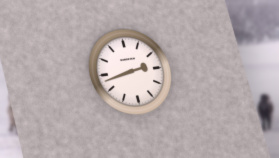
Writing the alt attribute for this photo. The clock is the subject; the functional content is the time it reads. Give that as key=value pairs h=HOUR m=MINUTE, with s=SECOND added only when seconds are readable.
h=2 m=43
